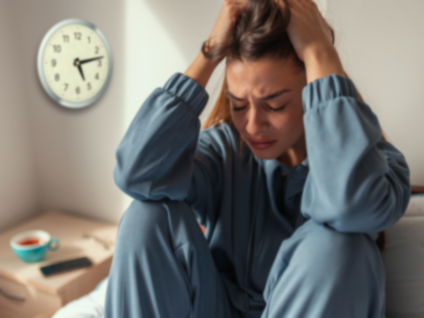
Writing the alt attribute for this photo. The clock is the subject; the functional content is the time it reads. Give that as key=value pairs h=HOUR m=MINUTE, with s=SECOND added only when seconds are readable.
h=5 m=13
